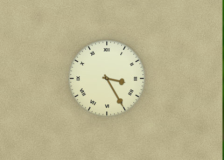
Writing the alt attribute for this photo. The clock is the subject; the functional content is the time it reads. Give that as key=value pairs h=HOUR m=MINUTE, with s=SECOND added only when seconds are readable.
h=3 m=25
